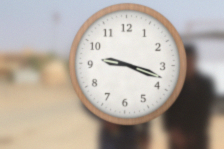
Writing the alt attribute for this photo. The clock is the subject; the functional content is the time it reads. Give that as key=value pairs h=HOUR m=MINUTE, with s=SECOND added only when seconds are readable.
h=9 m=18
